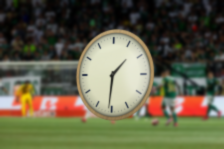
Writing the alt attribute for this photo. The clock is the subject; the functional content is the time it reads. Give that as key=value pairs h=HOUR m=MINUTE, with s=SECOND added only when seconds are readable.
h=1 m=31
